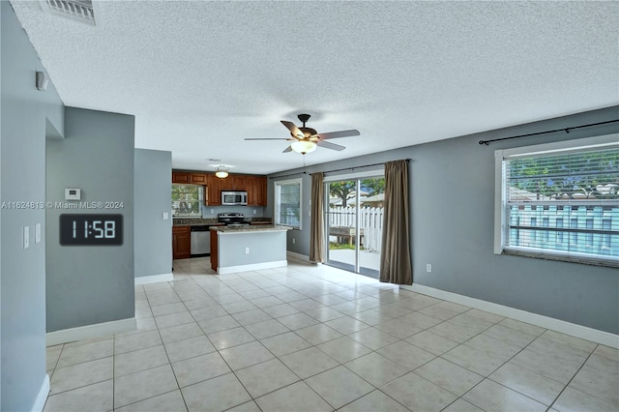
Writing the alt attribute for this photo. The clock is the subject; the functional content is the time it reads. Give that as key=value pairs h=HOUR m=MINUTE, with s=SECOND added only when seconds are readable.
h=11 m=58
